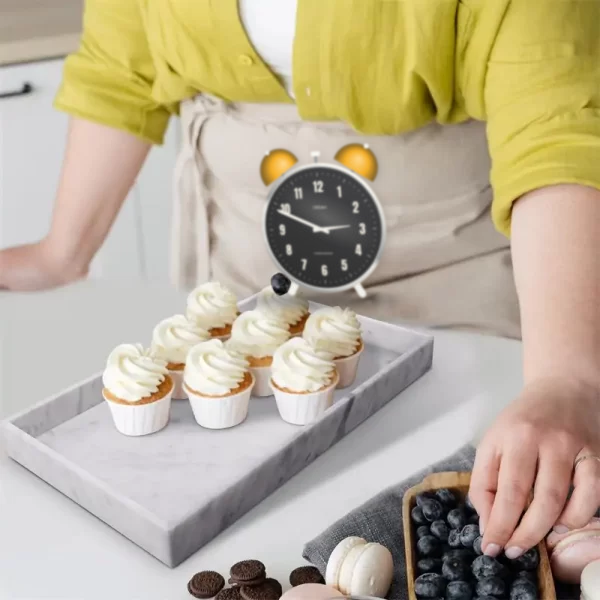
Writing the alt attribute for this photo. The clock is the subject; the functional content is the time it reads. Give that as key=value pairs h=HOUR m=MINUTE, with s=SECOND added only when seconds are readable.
h=2 m=49
